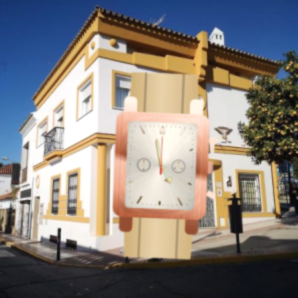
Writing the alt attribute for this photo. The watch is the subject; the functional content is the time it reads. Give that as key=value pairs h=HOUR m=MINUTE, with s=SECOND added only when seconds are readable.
h=4 m=58
